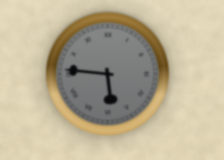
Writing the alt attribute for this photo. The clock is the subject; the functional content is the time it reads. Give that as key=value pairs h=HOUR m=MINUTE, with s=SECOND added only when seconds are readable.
h=5 m=46
